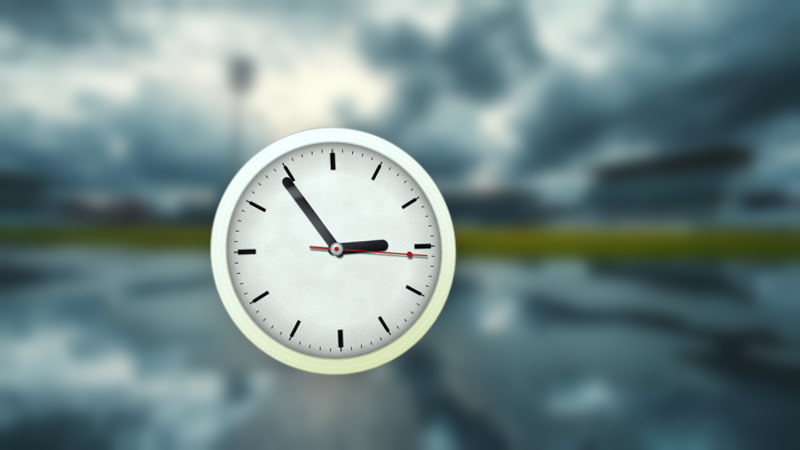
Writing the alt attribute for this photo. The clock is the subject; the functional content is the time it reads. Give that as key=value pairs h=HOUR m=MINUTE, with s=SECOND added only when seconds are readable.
h=2 m=54 s=16
